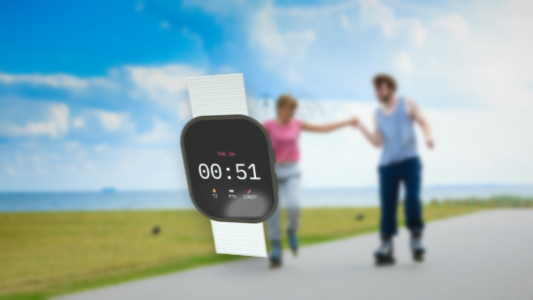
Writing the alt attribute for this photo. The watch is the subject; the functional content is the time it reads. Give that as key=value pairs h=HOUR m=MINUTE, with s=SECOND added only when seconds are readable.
h=0 m=51
